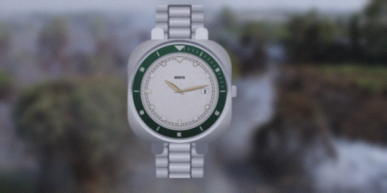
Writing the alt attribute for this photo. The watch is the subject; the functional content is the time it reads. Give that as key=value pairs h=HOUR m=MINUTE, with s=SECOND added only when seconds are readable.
h=10 m=13
